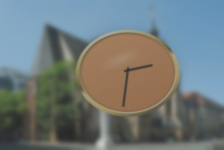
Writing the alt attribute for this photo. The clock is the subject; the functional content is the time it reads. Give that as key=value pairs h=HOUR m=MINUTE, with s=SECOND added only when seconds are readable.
h=2 m=31
